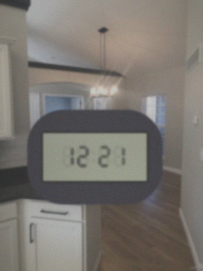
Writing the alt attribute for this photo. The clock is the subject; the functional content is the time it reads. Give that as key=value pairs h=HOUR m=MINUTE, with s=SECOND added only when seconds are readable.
h=12 m=21
